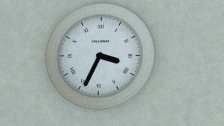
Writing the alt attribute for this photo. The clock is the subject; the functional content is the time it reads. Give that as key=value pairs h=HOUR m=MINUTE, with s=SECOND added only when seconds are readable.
h=3 m=34
